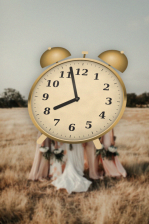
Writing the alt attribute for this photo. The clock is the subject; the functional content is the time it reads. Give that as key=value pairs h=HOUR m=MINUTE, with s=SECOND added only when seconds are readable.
h=7 m=57
